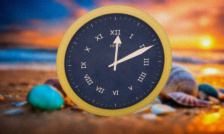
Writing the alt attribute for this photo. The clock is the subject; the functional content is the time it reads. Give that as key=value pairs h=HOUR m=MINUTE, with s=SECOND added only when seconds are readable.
h=12 m=11
